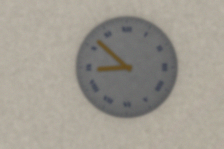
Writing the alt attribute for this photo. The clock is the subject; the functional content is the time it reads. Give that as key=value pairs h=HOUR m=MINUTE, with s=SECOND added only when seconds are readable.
h=8 m=52
